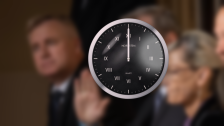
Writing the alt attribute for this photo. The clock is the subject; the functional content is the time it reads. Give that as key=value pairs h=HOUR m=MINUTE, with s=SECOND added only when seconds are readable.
h=12 m=0
